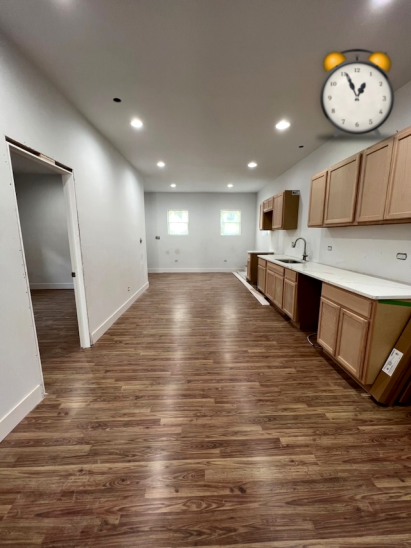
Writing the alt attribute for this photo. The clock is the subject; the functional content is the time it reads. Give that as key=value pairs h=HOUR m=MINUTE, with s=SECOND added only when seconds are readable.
h=12 m=56
